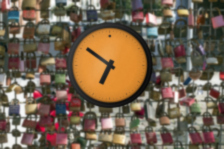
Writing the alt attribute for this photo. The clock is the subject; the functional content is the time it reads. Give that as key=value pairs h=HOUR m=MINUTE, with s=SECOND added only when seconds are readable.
h=6 m=51
